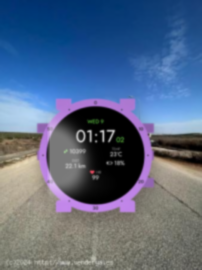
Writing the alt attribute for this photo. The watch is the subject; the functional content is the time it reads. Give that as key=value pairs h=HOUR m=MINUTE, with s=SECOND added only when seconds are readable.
h=1 m=17
